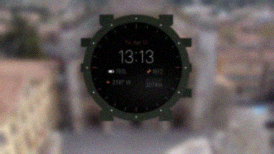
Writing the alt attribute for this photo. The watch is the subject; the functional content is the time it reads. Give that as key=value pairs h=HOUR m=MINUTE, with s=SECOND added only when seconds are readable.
h=13 m=13
